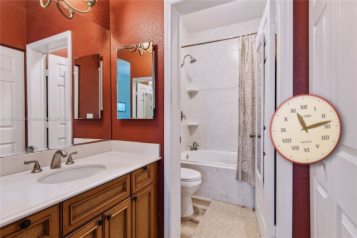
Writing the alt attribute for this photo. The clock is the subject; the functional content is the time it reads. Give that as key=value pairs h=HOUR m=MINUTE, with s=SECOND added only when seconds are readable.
h=11 m=13
